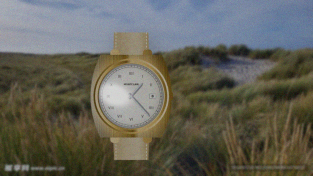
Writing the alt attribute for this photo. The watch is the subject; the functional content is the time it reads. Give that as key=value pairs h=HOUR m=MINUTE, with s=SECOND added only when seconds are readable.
h=1 m=23
